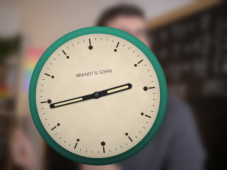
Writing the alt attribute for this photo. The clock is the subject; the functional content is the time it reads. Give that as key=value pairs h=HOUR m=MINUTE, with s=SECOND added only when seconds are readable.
h=2 m=44
